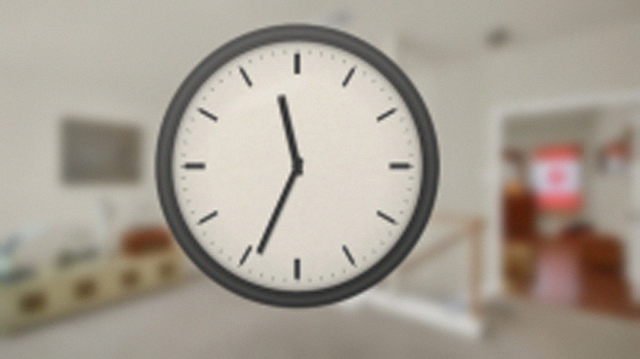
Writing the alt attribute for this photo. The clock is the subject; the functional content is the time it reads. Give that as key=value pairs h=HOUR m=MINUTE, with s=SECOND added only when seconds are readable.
h=11 m=34
